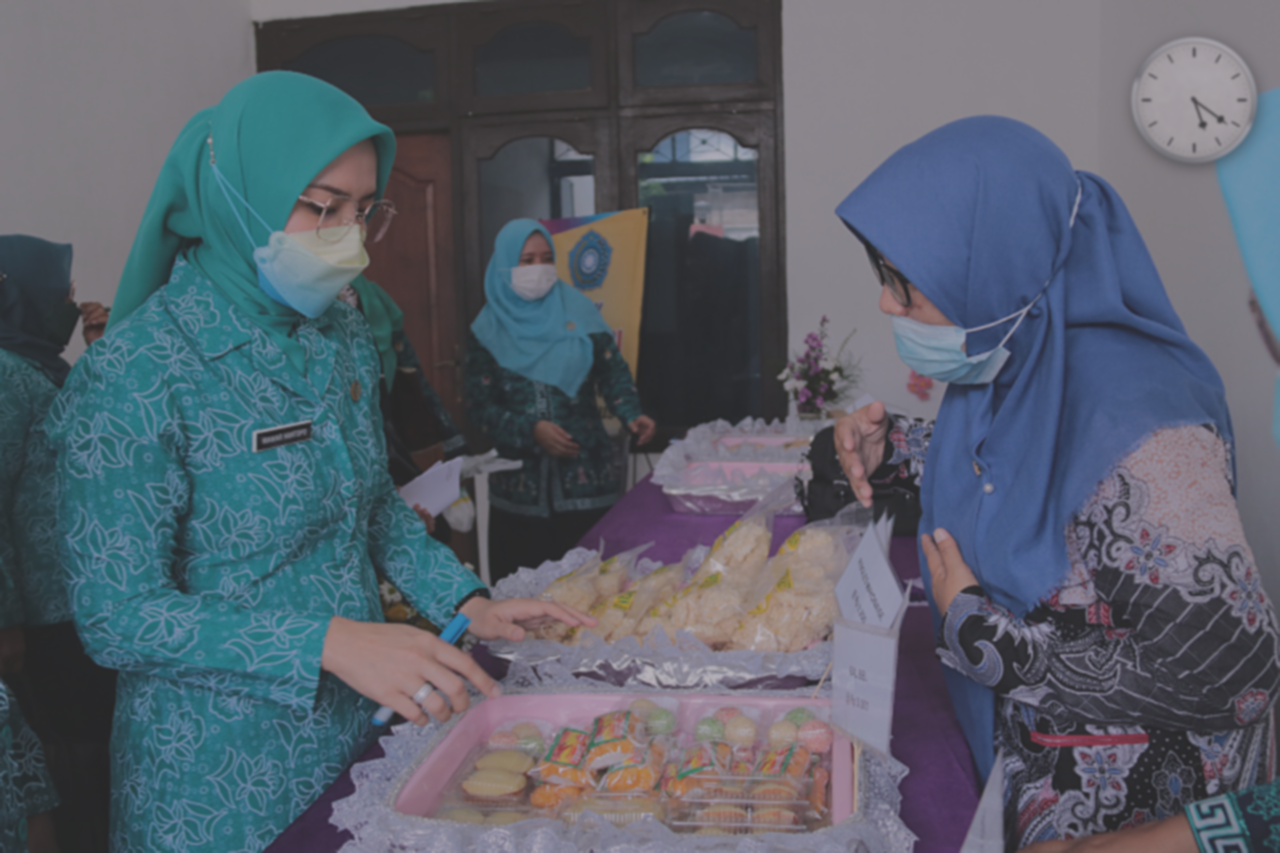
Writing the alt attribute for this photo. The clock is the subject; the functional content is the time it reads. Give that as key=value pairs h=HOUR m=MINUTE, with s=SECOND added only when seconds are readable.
h=5 m=21
